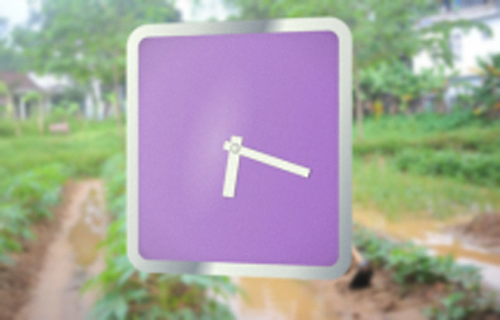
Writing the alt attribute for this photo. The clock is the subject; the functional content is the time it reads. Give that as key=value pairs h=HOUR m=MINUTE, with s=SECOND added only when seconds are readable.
h=6 m=18
